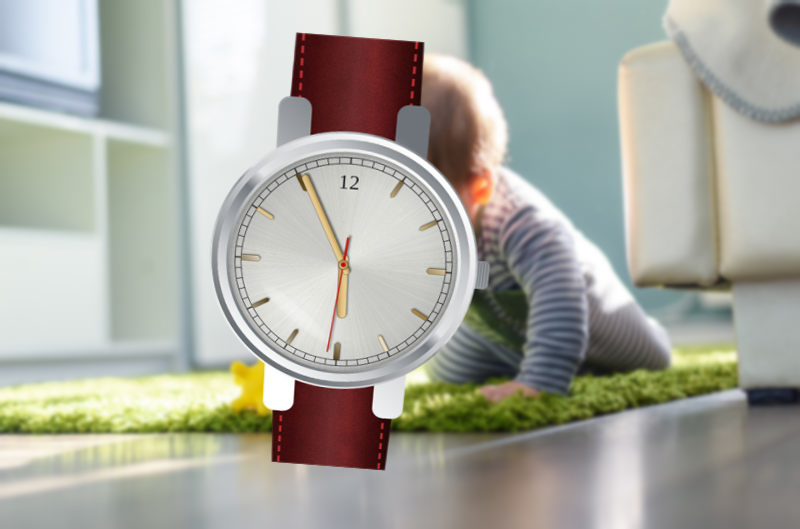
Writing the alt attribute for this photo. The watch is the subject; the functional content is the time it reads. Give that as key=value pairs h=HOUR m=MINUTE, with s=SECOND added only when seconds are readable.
h=5 m=55 s=31
